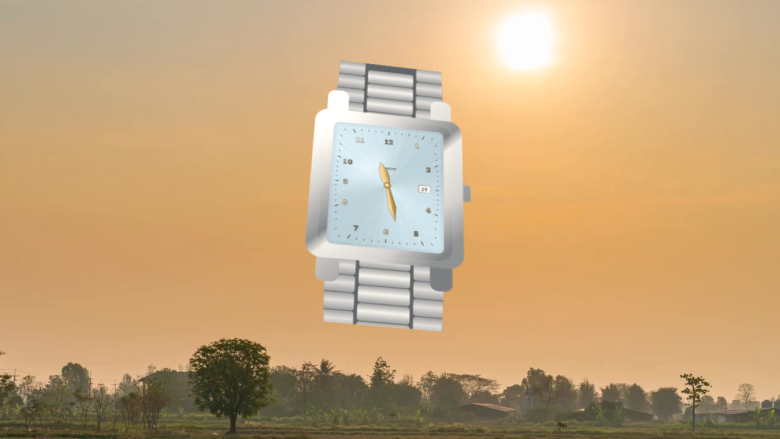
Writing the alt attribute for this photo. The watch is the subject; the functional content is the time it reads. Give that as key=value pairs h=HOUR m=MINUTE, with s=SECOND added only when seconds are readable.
h=11 m=28
